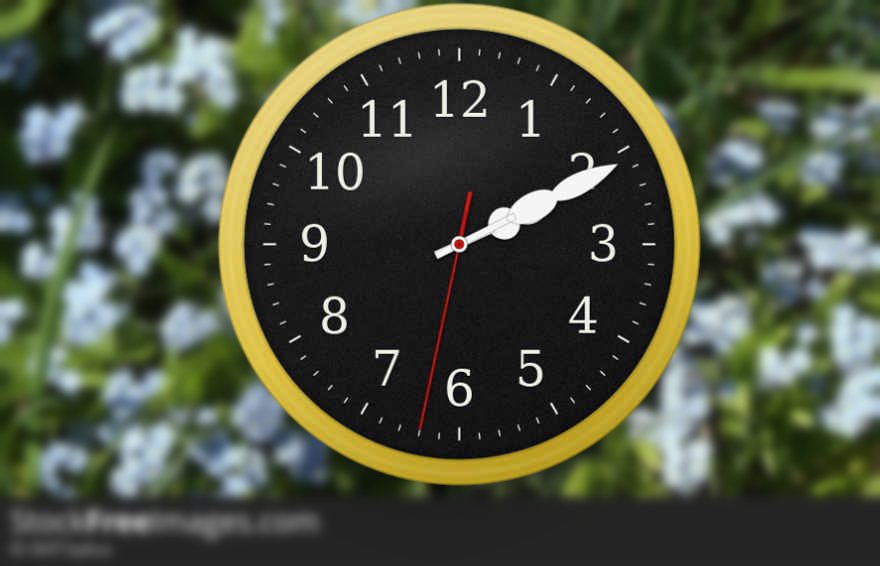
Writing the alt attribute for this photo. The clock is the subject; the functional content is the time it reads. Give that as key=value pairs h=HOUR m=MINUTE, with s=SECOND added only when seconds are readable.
h=2 m=10 s=32
